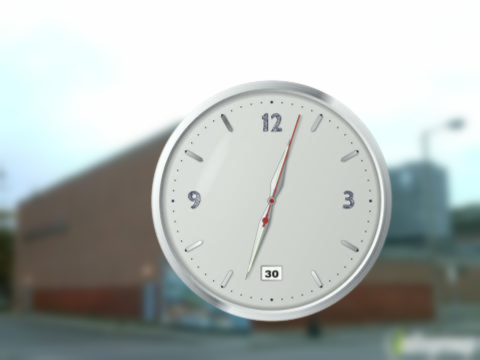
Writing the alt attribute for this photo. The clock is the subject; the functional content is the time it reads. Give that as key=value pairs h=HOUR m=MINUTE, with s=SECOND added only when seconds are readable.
h=12 m=33 s=3
